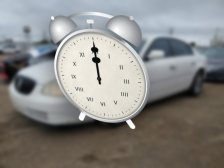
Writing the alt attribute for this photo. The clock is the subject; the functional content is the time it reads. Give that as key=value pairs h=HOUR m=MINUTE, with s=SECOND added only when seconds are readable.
h=12 m=0
